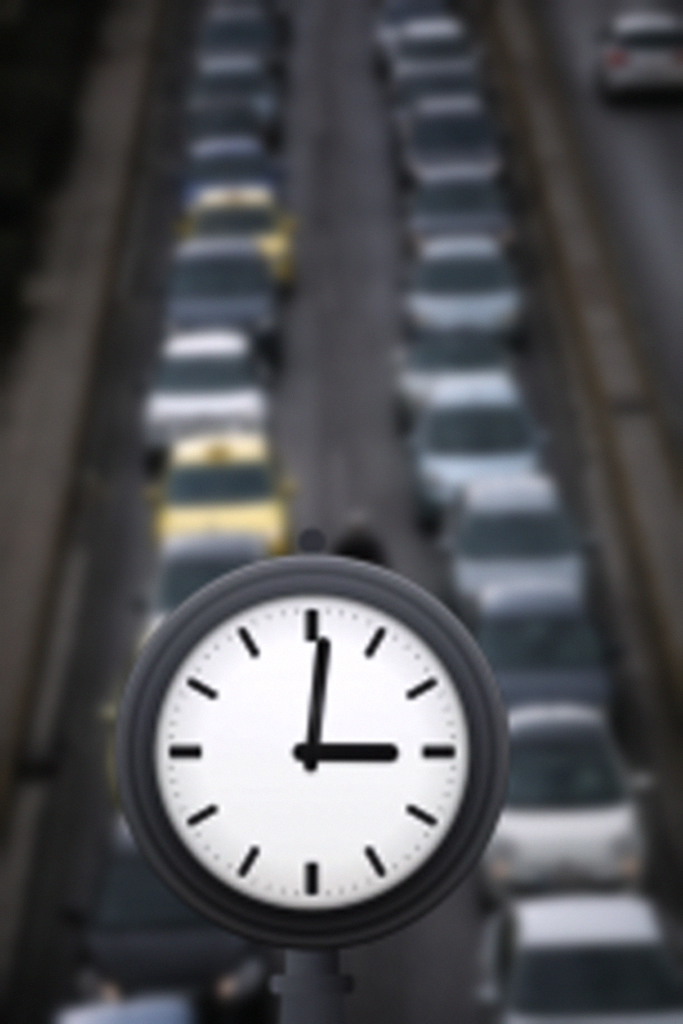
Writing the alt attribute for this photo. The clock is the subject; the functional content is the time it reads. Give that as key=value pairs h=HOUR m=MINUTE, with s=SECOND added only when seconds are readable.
h=3 m=1
